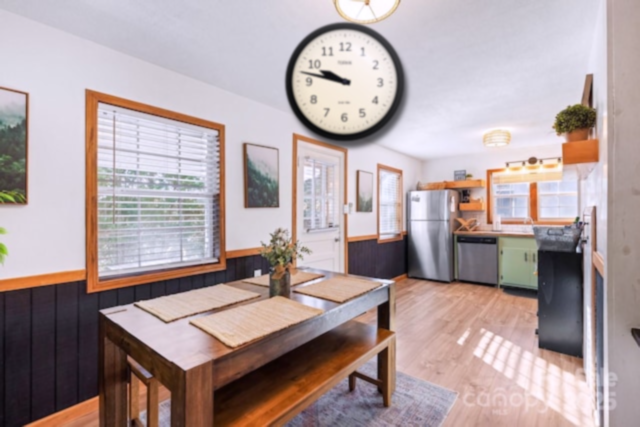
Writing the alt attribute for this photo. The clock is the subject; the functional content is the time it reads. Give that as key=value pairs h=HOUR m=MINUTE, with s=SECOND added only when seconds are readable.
h=9 m=47
